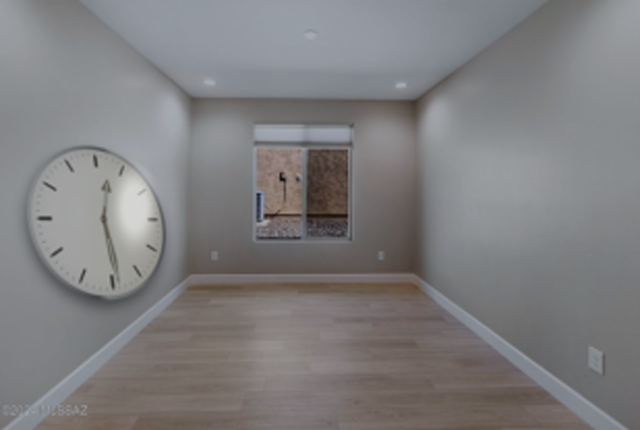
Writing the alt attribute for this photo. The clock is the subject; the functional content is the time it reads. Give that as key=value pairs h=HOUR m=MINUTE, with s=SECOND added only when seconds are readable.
h=12 m=29
